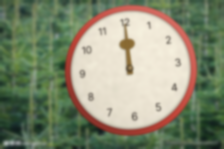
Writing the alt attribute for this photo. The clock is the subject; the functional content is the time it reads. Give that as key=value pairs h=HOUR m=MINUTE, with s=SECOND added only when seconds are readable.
h=12 m=0
